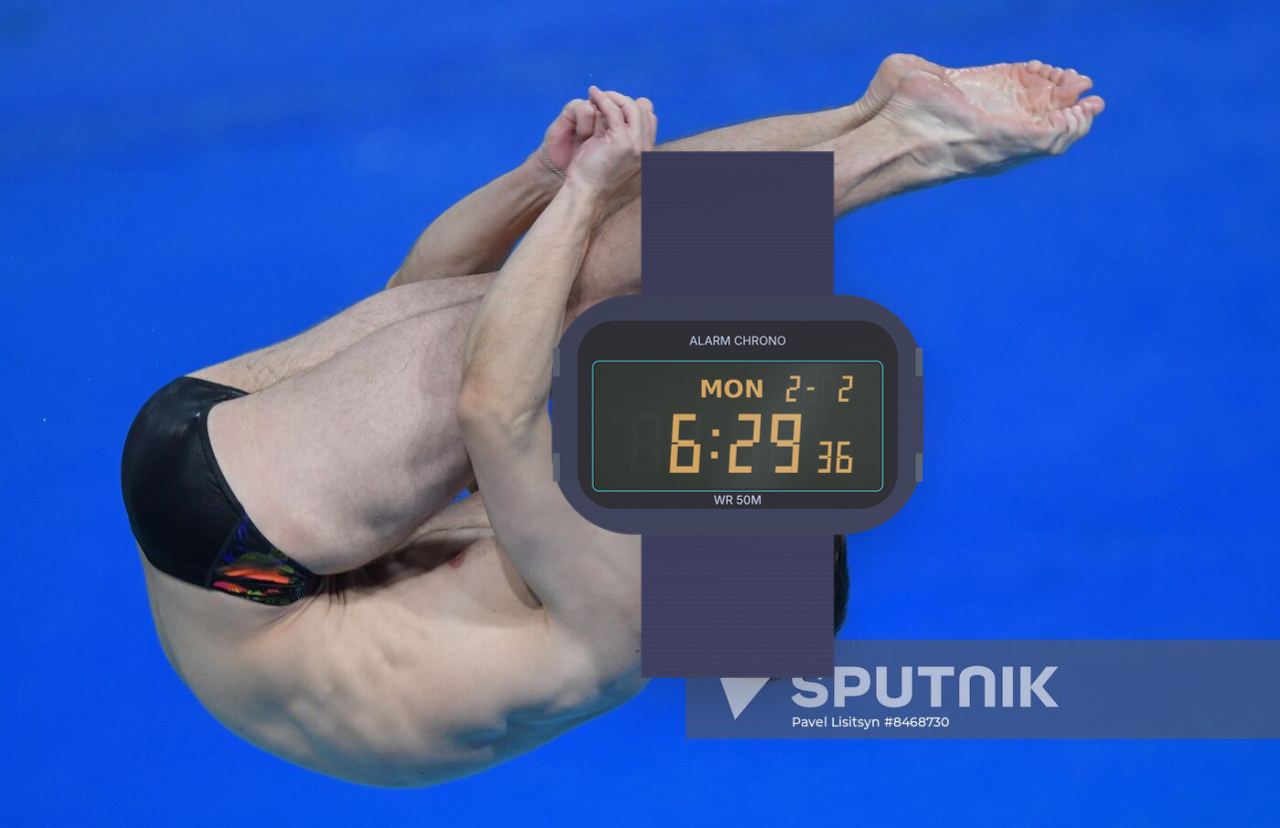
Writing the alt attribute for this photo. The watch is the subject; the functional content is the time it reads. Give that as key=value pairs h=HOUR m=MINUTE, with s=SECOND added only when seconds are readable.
h=6 m=29 s=36
